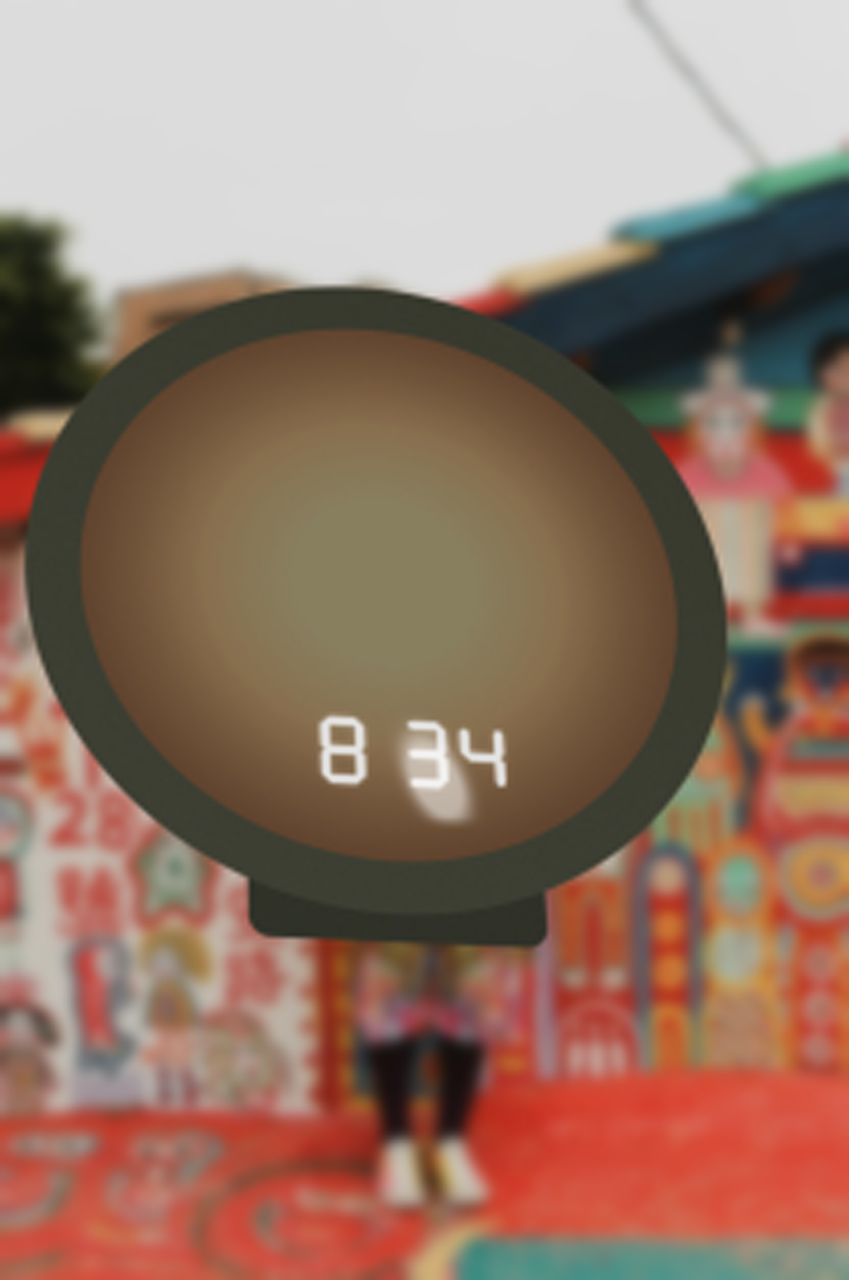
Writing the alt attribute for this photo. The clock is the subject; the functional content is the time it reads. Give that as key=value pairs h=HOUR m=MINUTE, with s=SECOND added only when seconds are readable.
h=8 m=34
